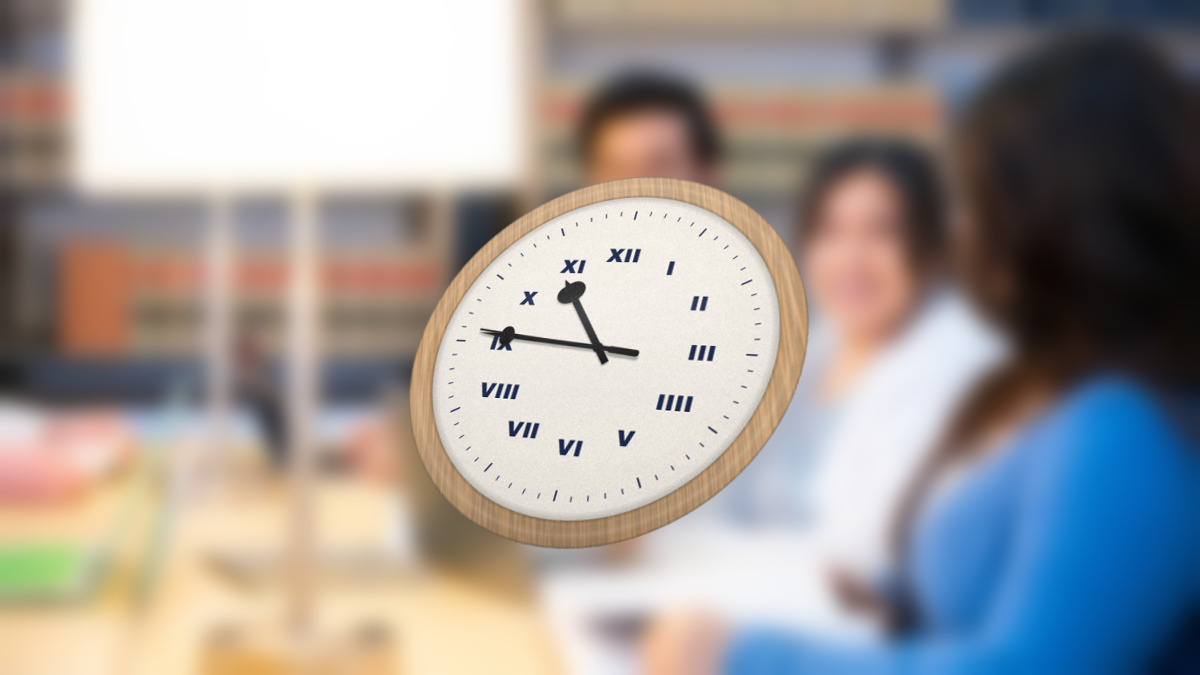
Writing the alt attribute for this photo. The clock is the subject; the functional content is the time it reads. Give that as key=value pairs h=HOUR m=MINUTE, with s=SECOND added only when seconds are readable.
h=10 m=45 s=46
